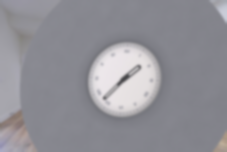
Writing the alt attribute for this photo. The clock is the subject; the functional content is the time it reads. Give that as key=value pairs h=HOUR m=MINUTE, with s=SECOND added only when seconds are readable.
h=1 m=37
